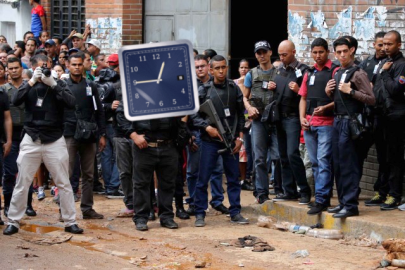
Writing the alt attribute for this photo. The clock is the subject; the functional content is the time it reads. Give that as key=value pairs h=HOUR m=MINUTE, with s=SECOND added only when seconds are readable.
h=12 m=45
